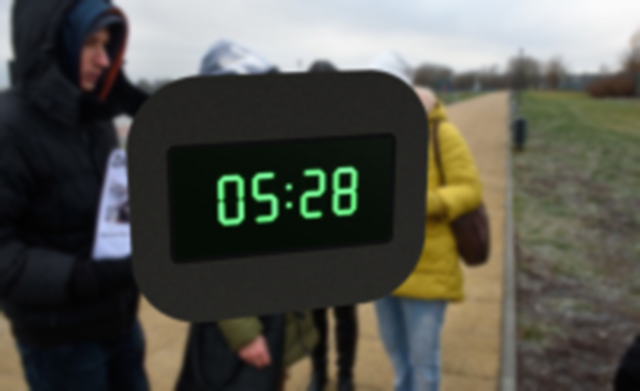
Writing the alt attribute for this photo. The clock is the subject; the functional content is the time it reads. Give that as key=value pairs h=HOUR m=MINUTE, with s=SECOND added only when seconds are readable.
h=5 m=28
